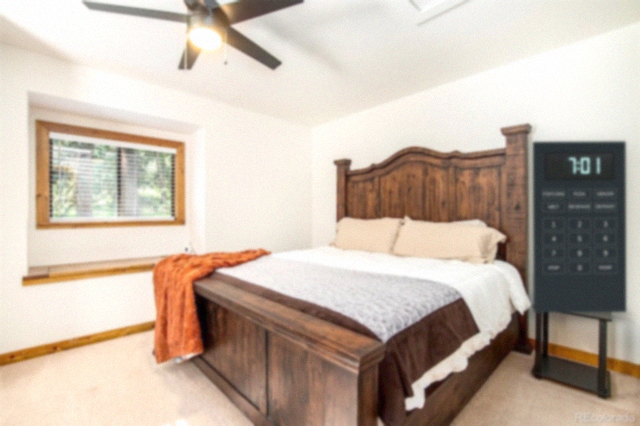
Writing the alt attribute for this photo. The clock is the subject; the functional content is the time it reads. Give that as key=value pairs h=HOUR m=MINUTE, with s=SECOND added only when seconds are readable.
h=7 m=1
